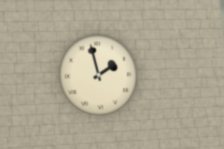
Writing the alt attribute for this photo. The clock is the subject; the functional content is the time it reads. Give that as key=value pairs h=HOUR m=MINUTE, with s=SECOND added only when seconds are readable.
h=1 m=58
